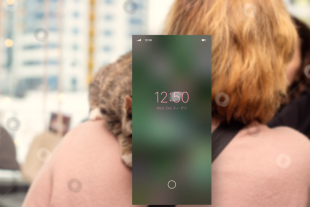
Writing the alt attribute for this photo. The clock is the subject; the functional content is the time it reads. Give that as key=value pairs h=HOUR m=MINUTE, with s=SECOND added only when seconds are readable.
h=12 m=50
